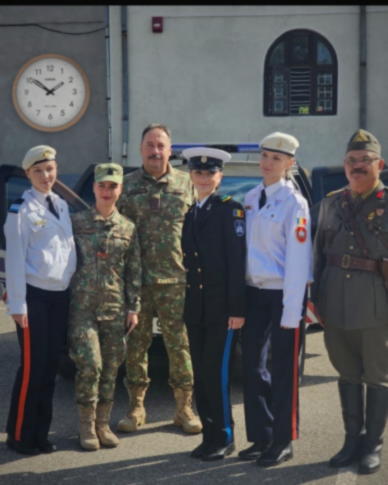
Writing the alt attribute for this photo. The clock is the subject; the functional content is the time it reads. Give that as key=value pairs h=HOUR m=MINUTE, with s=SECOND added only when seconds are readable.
h=1 m=51
